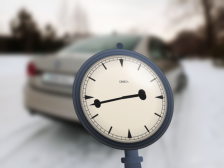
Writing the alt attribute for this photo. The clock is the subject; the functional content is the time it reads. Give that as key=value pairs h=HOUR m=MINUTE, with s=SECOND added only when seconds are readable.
h=2 m=43
